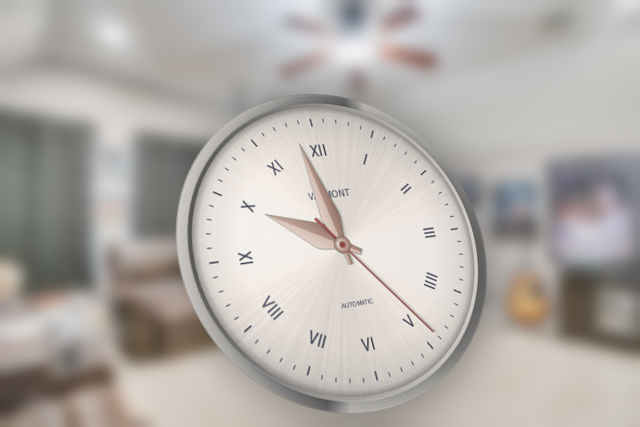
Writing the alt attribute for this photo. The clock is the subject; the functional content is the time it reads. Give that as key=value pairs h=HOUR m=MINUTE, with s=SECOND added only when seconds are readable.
h=9 m=58 s=24
